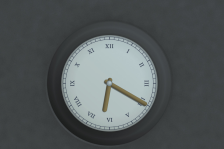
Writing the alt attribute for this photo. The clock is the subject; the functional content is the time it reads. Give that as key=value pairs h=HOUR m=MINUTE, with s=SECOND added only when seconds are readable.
h=6 m=20
